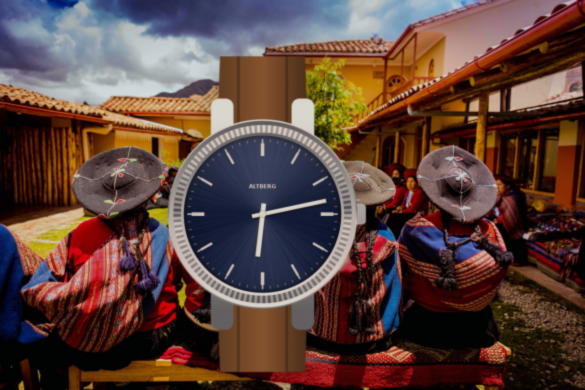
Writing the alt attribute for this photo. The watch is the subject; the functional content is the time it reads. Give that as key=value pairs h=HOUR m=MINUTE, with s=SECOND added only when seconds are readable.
h=6 m=13
